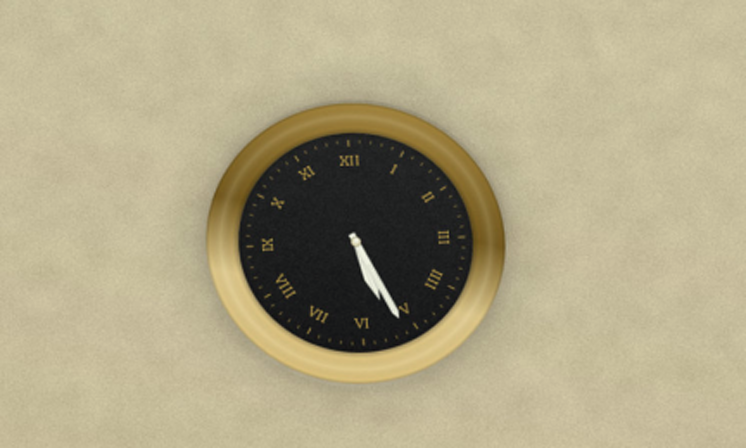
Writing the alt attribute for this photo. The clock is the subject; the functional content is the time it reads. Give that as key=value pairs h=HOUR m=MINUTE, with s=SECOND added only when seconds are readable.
h=5 m=26
